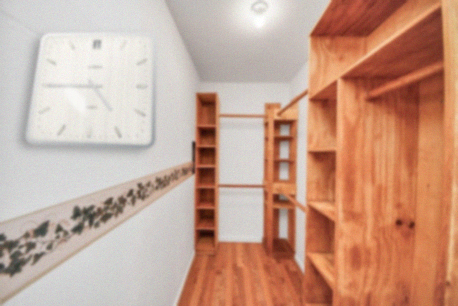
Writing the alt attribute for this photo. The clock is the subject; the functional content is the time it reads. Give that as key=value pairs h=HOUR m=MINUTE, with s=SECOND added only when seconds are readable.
h=4 m=45
